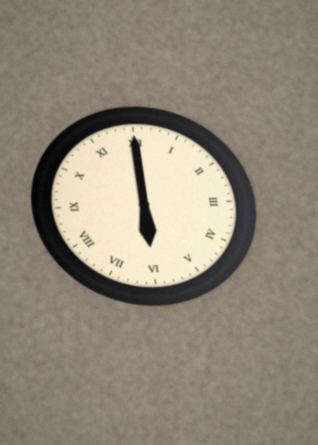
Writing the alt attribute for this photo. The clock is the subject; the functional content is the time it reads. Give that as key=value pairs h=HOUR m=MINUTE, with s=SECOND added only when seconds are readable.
h=6 m=0
